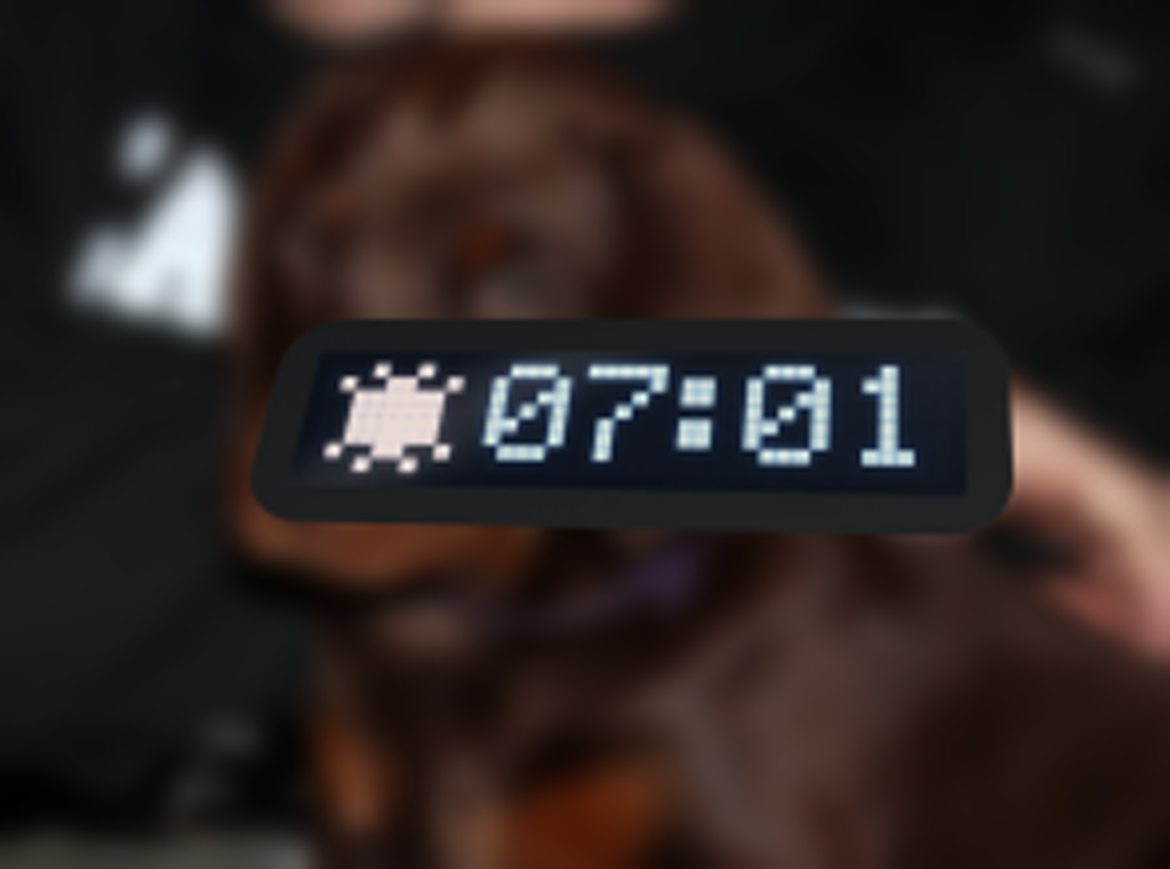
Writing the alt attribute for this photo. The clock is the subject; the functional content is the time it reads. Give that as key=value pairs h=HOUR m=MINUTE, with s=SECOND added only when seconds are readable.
h=7 m=1
